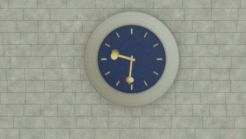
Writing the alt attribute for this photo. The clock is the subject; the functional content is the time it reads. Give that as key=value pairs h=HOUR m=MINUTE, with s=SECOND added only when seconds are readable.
h=9 m=31
